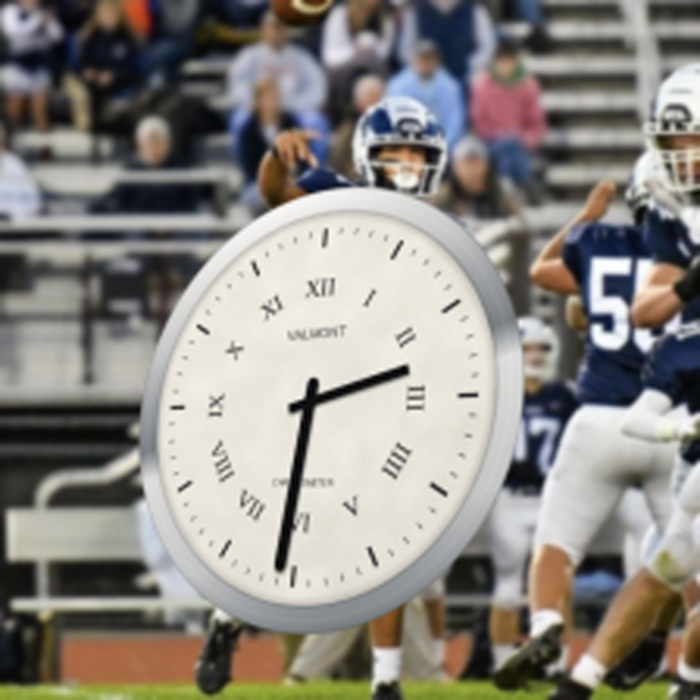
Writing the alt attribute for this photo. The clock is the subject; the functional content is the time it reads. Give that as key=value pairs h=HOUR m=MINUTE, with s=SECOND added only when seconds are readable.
h=2 m=31
